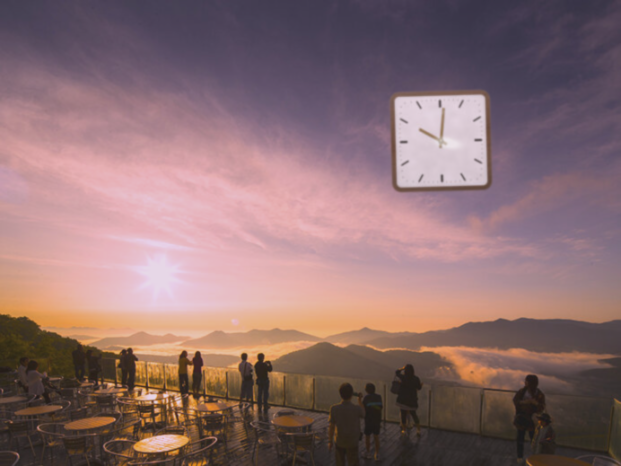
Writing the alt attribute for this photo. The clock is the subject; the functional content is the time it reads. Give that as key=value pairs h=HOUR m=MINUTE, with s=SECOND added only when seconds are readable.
h=10 m=1
